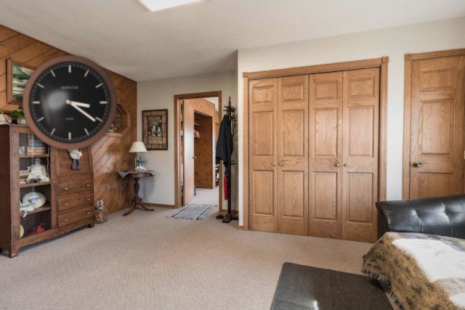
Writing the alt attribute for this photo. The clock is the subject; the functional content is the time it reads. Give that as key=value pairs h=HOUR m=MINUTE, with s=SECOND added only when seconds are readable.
h=3 m=21
